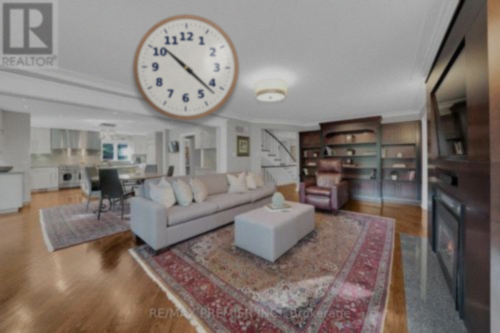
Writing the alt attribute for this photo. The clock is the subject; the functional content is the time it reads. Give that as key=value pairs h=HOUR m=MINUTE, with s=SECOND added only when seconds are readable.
h=10 m=22
